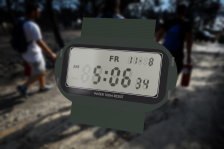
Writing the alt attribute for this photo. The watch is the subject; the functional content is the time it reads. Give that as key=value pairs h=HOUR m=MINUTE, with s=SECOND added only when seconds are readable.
h=5 m=6 s=34
